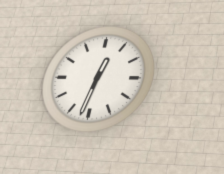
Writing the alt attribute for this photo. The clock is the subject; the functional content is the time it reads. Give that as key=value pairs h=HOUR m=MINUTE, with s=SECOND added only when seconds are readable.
h=12 m=32
